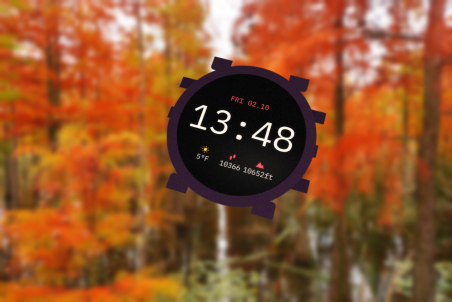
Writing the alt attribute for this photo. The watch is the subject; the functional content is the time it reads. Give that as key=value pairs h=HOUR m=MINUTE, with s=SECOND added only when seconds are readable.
h=13 m=48
